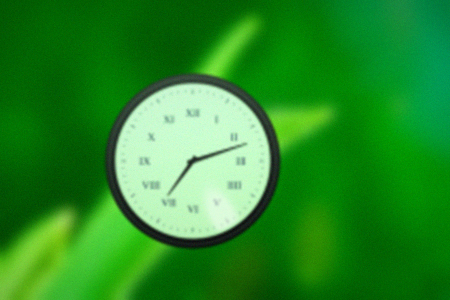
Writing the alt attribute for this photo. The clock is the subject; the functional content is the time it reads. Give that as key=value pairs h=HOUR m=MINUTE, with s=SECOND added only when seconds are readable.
h=7 m=12
